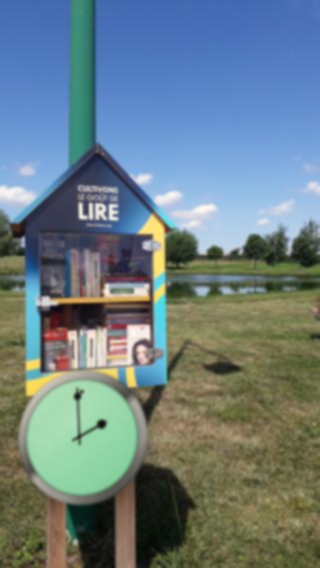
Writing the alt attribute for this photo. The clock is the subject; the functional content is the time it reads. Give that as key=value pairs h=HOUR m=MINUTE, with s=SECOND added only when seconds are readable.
h=1 m=59
